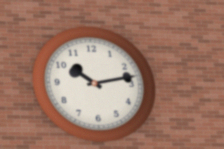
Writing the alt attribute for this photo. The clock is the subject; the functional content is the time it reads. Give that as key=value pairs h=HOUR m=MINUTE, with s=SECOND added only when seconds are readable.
h=10 m=13
